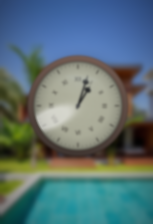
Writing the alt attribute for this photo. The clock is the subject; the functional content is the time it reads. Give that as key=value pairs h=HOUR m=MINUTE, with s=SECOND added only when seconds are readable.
h=1 m=3
